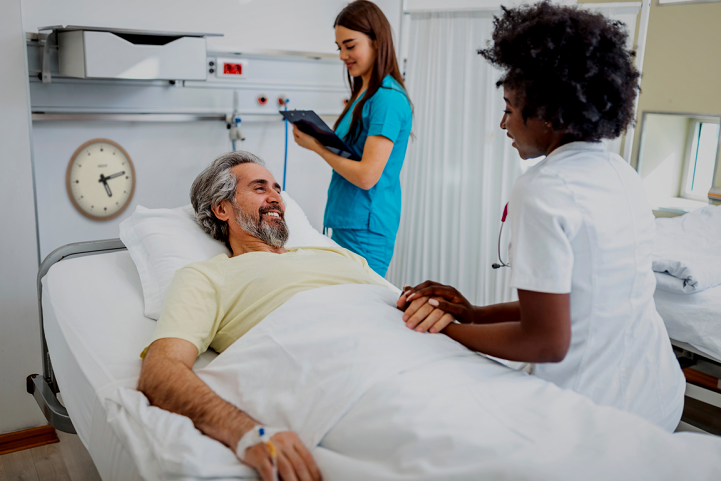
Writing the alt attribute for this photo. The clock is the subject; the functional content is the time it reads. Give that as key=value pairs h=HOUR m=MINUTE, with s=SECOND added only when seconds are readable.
h=5 m=13
